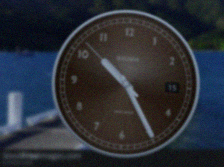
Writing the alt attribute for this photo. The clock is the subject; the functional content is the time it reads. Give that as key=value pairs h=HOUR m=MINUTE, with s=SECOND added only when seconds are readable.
h=10 m=24 s=52
